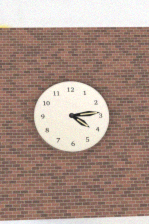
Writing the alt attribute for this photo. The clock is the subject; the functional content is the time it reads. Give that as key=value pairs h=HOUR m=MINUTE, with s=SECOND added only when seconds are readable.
h=4 m=14
